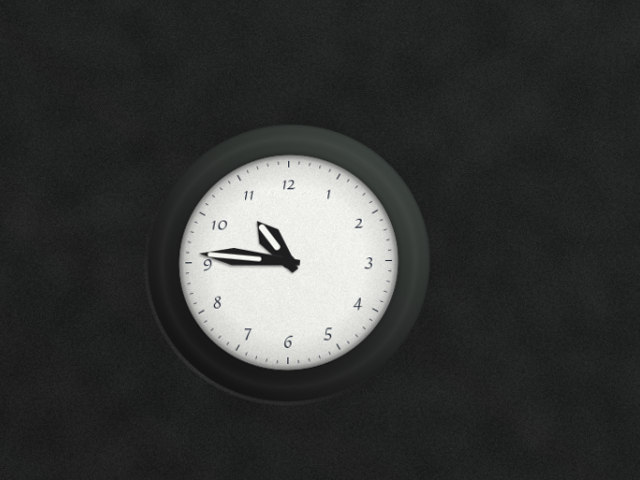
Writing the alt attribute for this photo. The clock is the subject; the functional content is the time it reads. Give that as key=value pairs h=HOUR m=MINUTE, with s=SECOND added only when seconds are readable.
h=10 m=46
